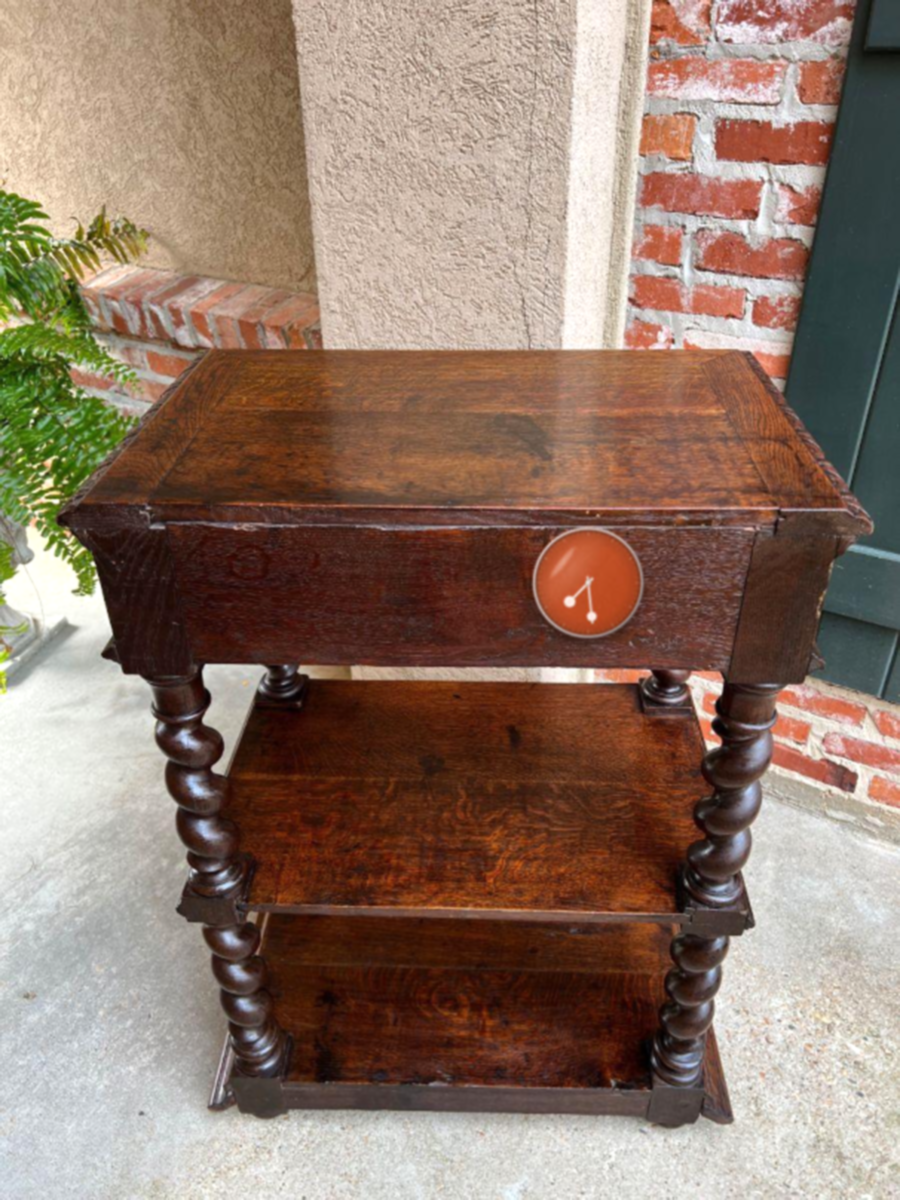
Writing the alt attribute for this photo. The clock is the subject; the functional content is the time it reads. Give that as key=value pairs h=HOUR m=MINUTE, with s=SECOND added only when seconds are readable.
h=7 m=29
